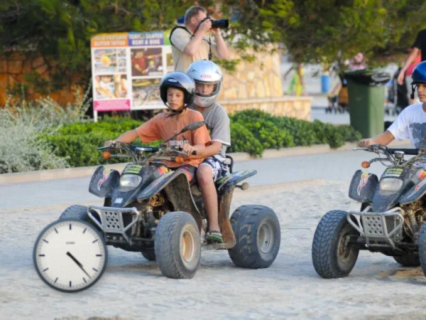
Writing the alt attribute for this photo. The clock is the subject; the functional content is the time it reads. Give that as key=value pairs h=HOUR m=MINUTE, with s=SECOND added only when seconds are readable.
h=4 m=23
